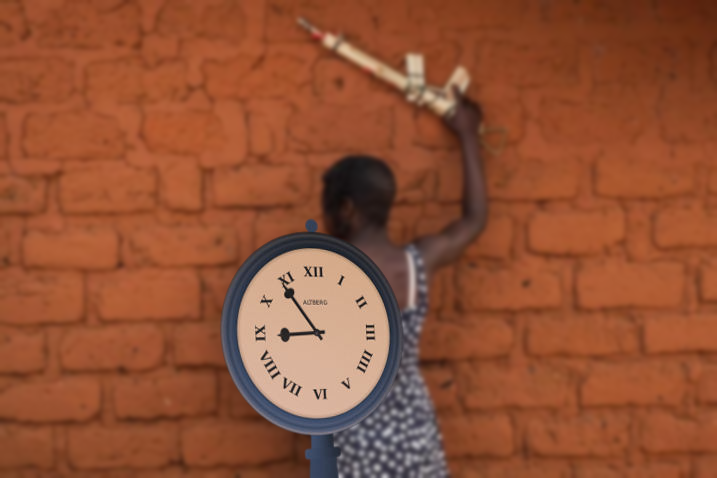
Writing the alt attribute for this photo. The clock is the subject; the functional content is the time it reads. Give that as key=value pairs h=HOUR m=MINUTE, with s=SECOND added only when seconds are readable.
h=8 m=54
